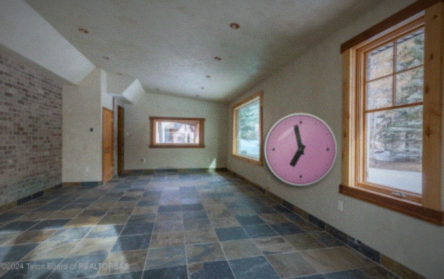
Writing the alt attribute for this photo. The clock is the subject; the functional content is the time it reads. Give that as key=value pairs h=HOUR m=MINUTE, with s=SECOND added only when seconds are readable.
h=6 m=58
